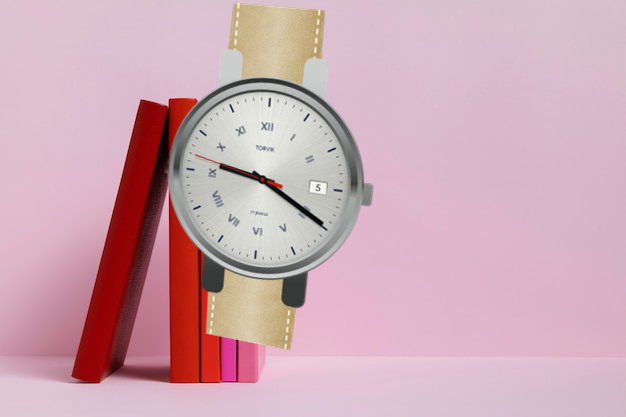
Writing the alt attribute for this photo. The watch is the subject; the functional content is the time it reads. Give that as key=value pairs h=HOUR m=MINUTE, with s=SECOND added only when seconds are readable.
h=9 m=19 s=47
